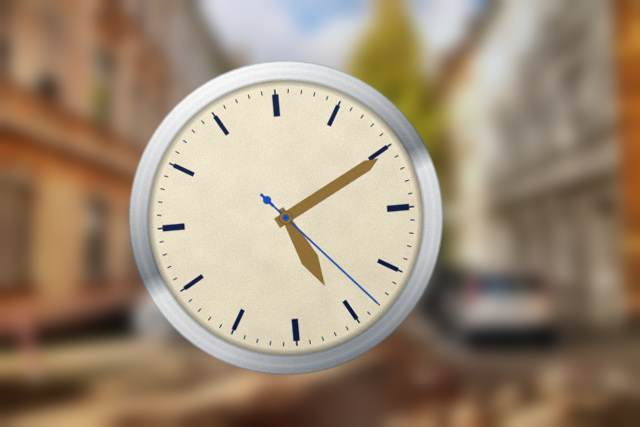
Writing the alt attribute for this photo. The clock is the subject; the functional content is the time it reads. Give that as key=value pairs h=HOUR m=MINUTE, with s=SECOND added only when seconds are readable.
h=5 m=10 s=23
